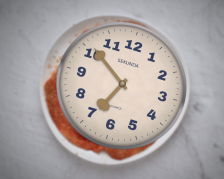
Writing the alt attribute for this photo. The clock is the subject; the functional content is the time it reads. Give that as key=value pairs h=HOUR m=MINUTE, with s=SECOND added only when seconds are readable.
h=6 m=51
